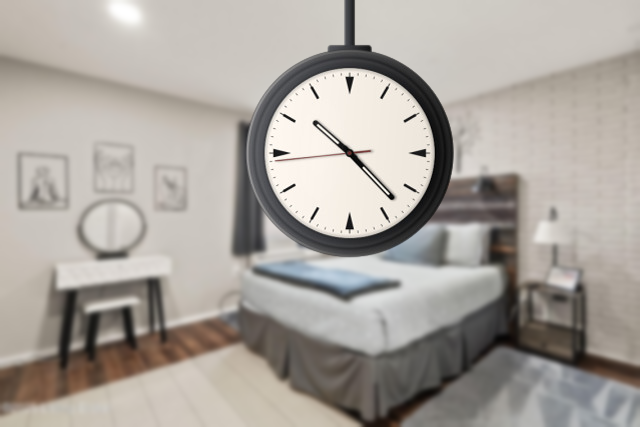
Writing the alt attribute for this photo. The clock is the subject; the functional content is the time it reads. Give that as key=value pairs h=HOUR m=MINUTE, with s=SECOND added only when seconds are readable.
h=10 m=22 s=44
